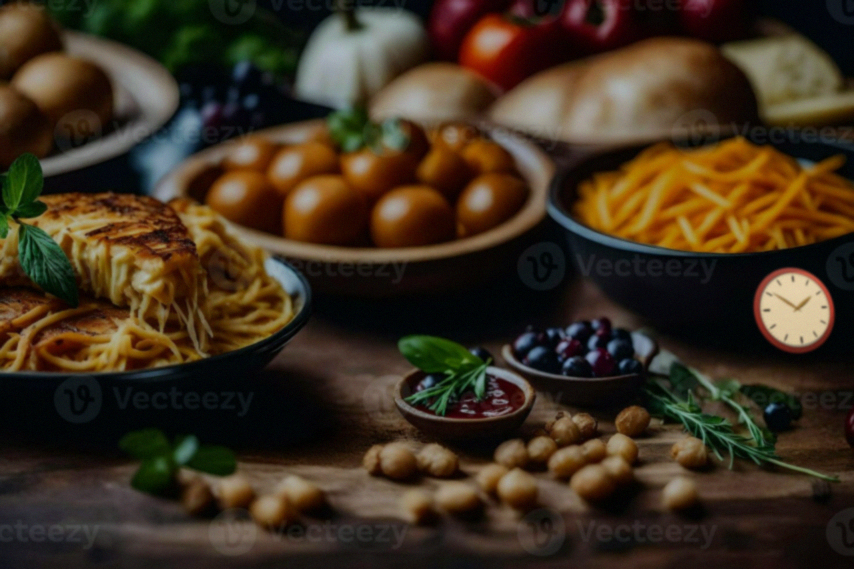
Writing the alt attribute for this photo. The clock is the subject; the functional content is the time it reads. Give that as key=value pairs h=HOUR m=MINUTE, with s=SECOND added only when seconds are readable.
h=1 m=51
